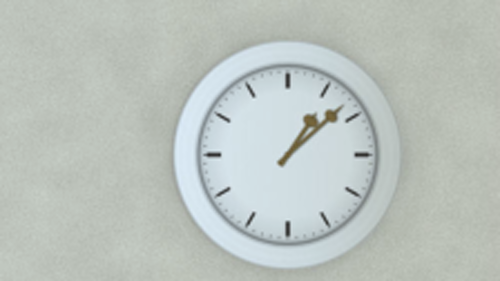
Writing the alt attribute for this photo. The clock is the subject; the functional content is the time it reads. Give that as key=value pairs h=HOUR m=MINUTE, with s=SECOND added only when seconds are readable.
h=1 m=8
